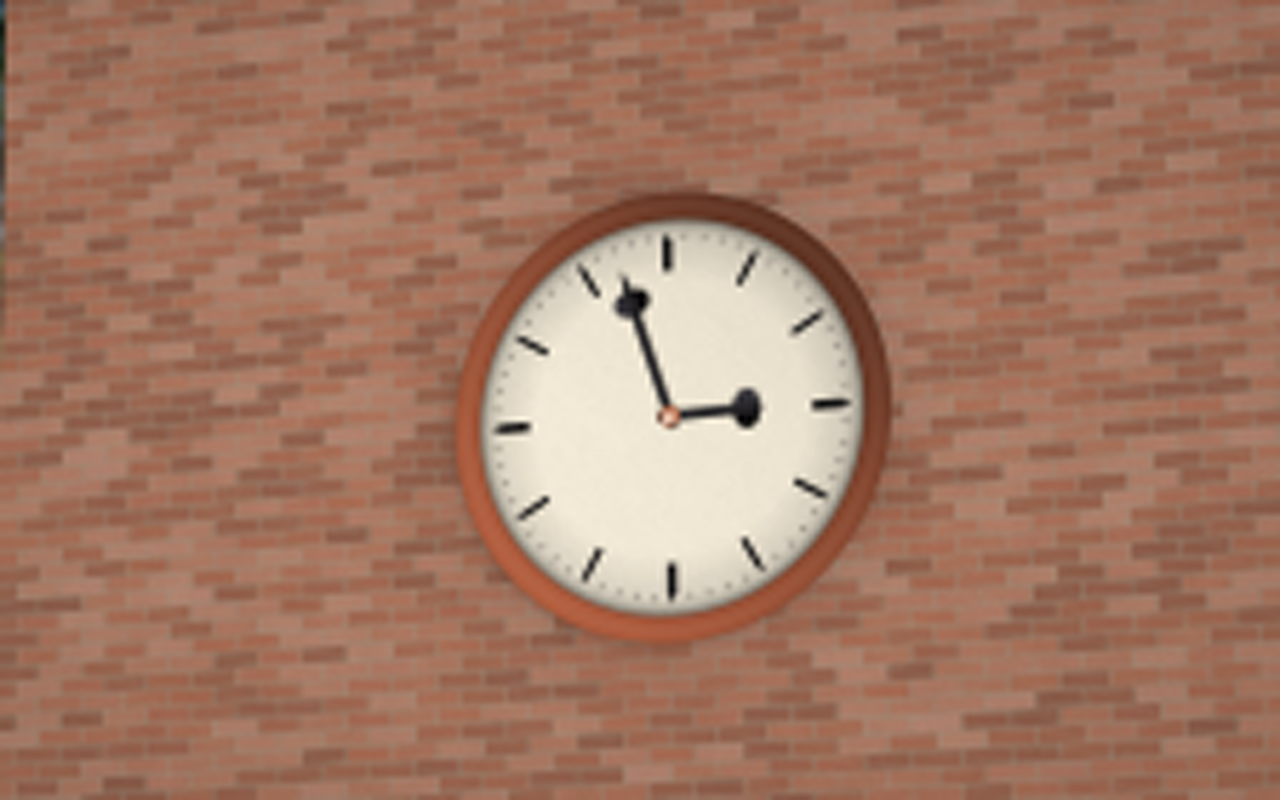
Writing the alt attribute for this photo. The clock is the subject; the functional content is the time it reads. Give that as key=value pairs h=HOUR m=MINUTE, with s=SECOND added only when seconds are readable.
h=2 m=57
